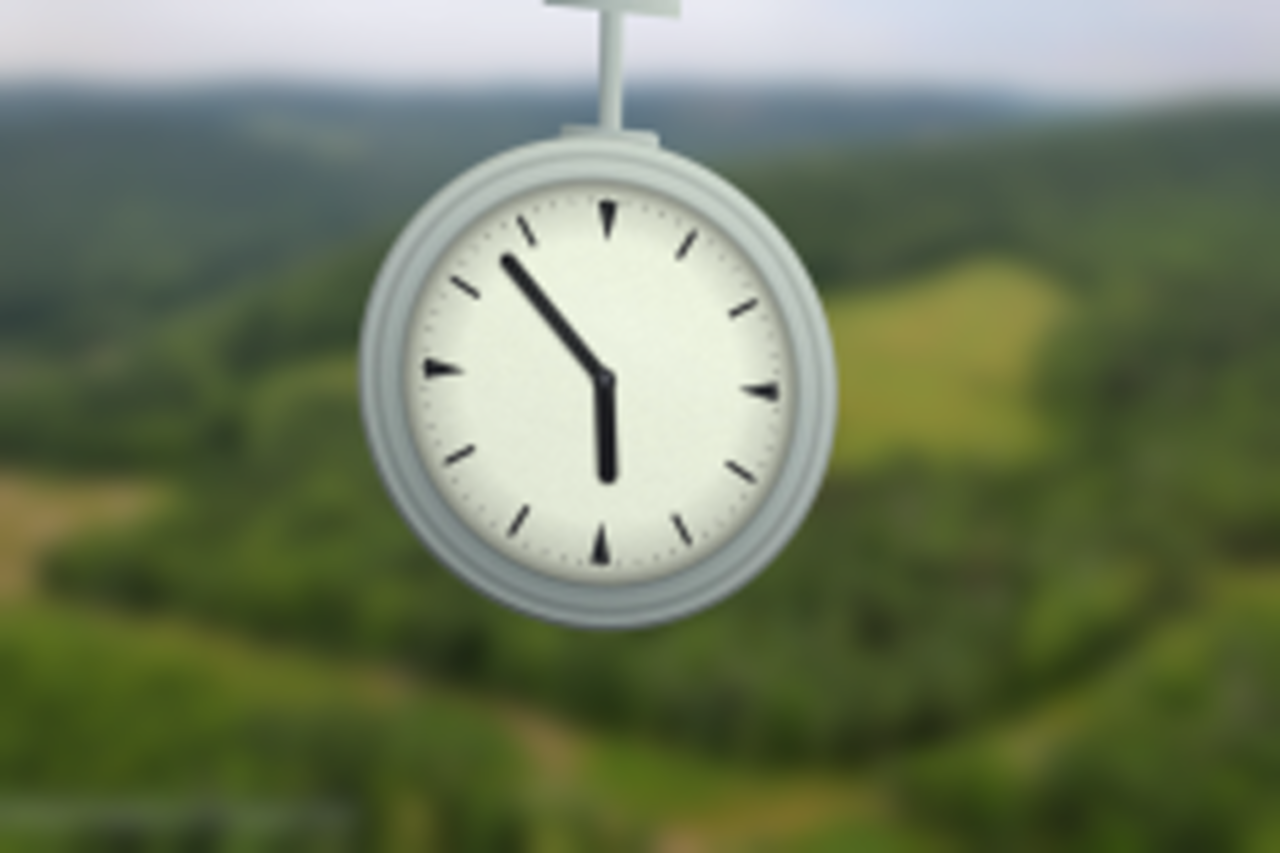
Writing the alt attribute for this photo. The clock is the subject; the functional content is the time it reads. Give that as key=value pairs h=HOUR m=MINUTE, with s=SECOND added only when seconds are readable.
h=5 m=53
